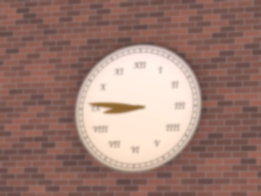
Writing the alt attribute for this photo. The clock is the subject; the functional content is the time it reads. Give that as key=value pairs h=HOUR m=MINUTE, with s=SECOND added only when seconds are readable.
h=8 m=46
